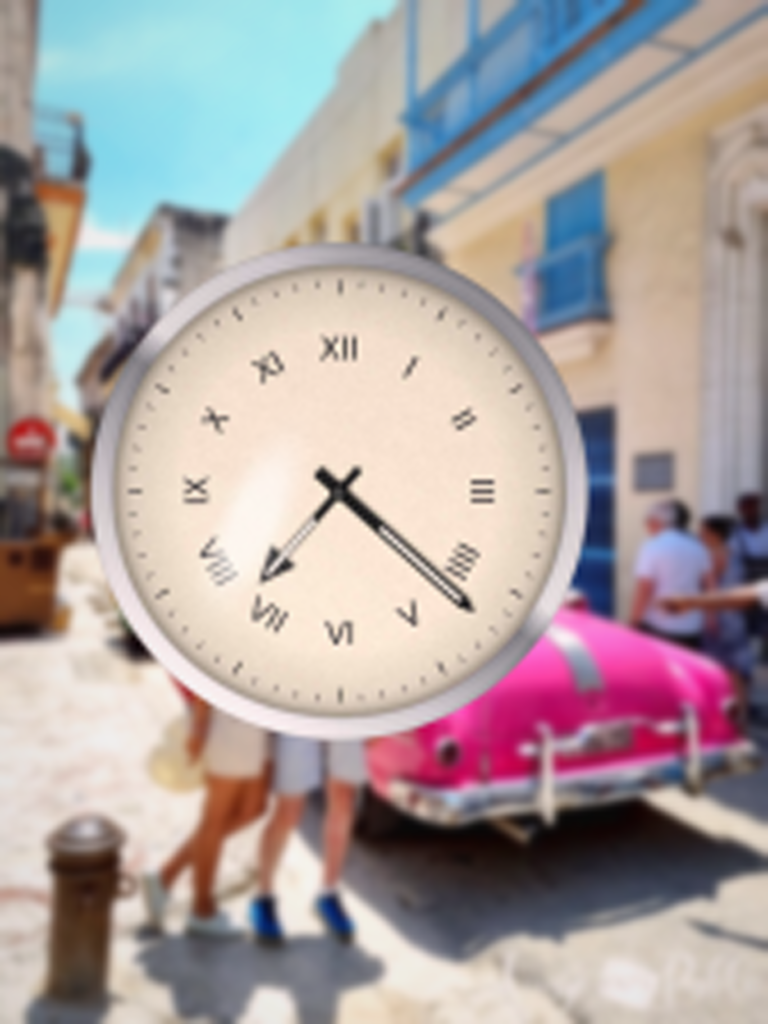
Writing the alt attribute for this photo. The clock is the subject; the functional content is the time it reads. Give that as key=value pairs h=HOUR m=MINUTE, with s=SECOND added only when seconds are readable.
h=7 m=22
